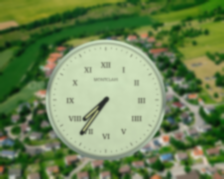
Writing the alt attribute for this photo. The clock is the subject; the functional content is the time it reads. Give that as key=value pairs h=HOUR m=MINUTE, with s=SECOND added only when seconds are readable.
h=7 m=36
